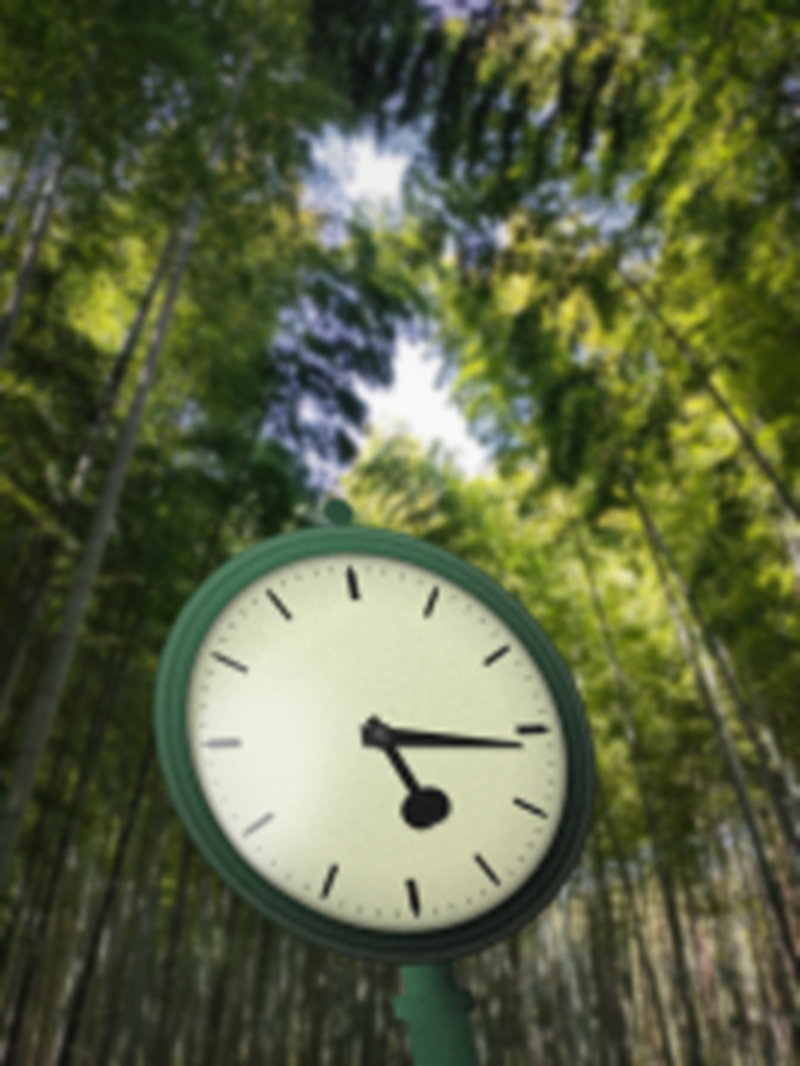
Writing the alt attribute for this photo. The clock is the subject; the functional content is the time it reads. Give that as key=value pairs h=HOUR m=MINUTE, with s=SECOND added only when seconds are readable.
h=5 m=16
